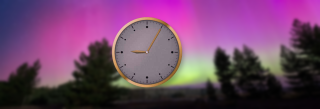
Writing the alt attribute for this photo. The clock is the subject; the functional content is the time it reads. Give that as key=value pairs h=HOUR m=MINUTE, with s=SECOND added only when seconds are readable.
h=9 m=5
